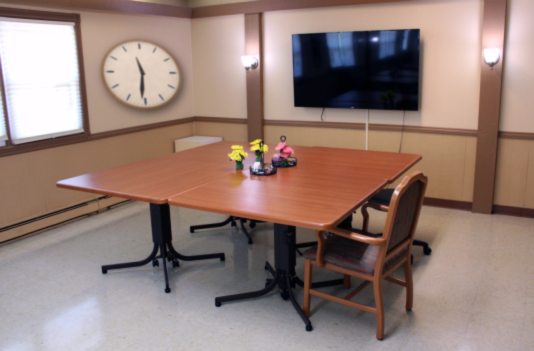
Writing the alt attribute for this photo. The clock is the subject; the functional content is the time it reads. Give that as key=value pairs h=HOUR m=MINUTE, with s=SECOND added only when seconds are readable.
h=11 m=31
